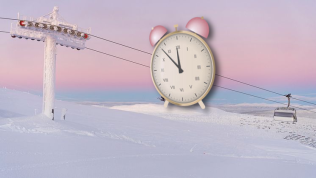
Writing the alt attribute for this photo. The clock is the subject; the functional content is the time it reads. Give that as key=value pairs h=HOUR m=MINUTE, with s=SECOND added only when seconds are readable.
h=11 m=53
